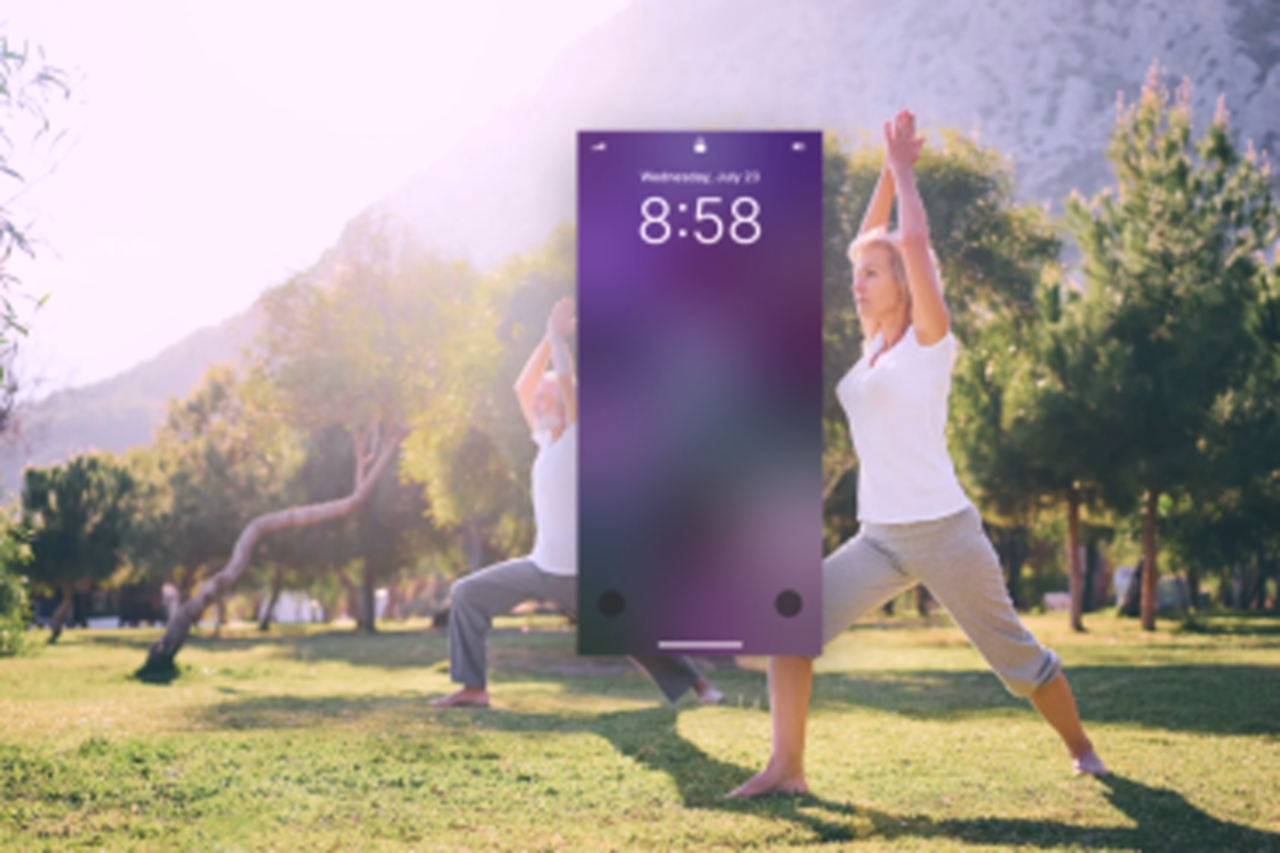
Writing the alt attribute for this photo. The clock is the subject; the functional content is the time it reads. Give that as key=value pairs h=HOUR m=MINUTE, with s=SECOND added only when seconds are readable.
h=8 m=58
